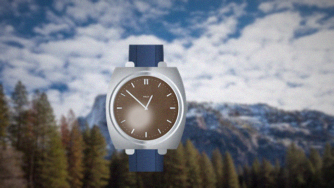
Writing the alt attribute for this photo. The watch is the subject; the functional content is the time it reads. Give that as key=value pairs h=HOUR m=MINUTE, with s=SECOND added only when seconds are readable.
h=12 m=52
